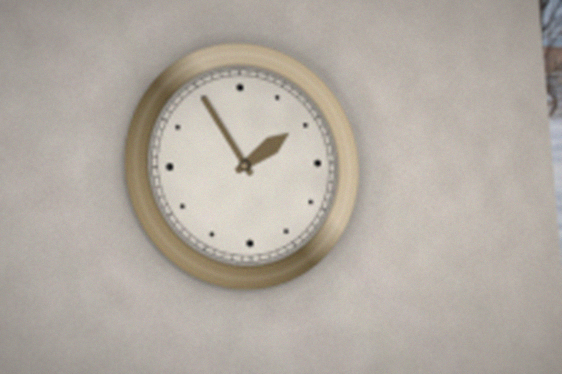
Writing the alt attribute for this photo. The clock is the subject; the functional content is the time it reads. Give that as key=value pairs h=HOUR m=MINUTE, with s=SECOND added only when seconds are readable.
h=1 m=55
